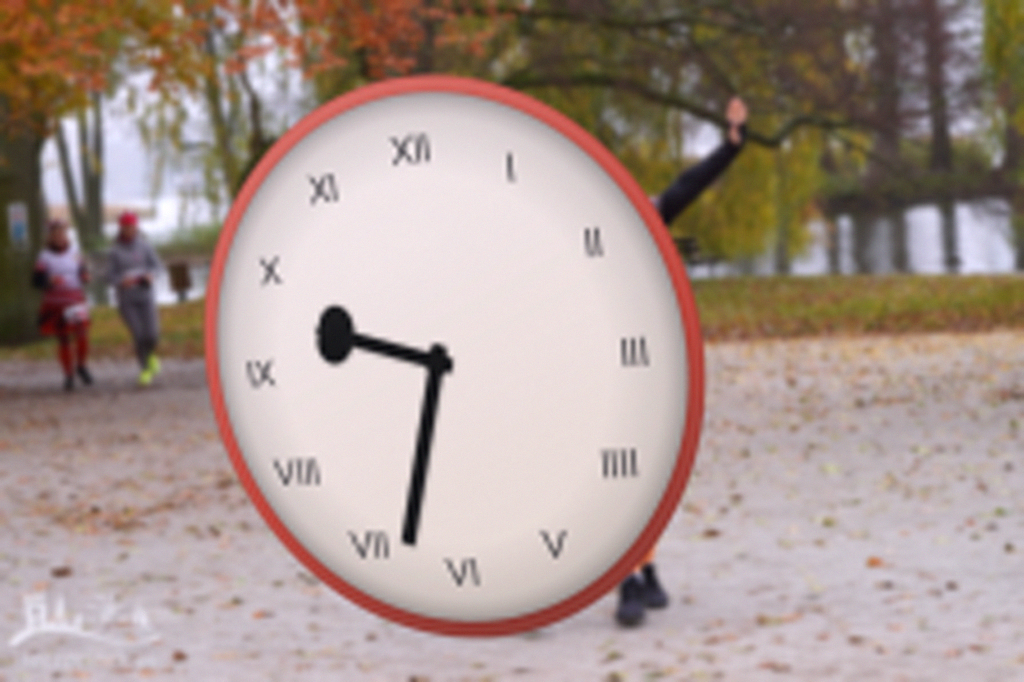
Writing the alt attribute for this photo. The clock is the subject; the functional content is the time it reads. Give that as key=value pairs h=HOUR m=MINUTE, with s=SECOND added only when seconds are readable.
h=9 m=33
